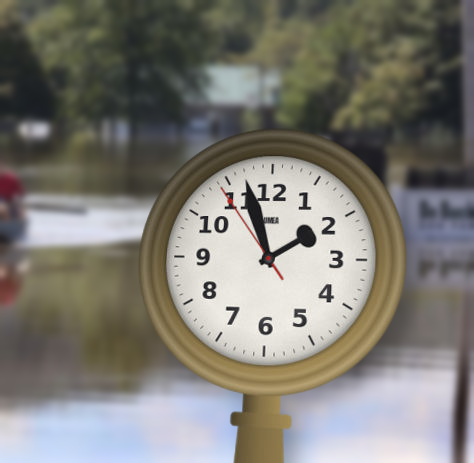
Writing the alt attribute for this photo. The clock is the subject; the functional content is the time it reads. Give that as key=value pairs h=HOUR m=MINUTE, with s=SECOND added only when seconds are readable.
h=1 m=56 s=54
